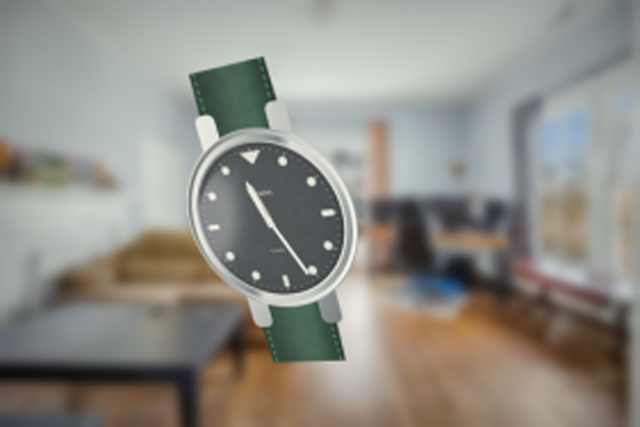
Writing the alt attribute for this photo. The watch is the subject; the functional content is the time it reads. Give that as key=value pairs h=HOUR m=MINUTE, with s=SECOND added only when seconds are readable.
h=11 m=26
